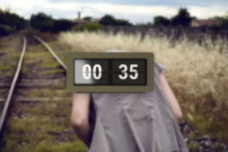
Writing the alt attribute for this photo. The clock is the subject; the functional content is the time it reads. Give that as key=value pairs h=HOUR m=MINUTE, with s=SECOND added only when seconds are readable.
h=0 m=35
